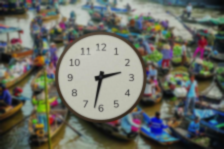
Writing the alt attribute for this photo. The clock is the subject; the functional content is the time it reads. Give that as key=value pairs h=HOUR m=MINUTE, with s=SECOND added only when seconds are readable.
h=2 m=32
